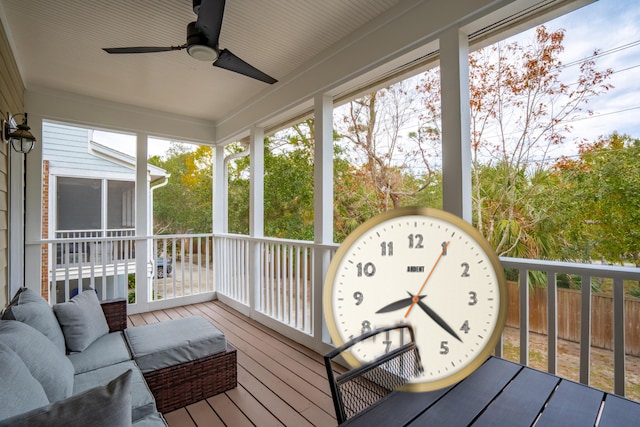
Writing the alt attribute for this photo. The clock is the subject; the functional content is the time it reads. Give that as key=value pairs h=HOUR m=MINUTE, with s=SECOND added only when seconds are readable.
h=8 m=22 s=5
